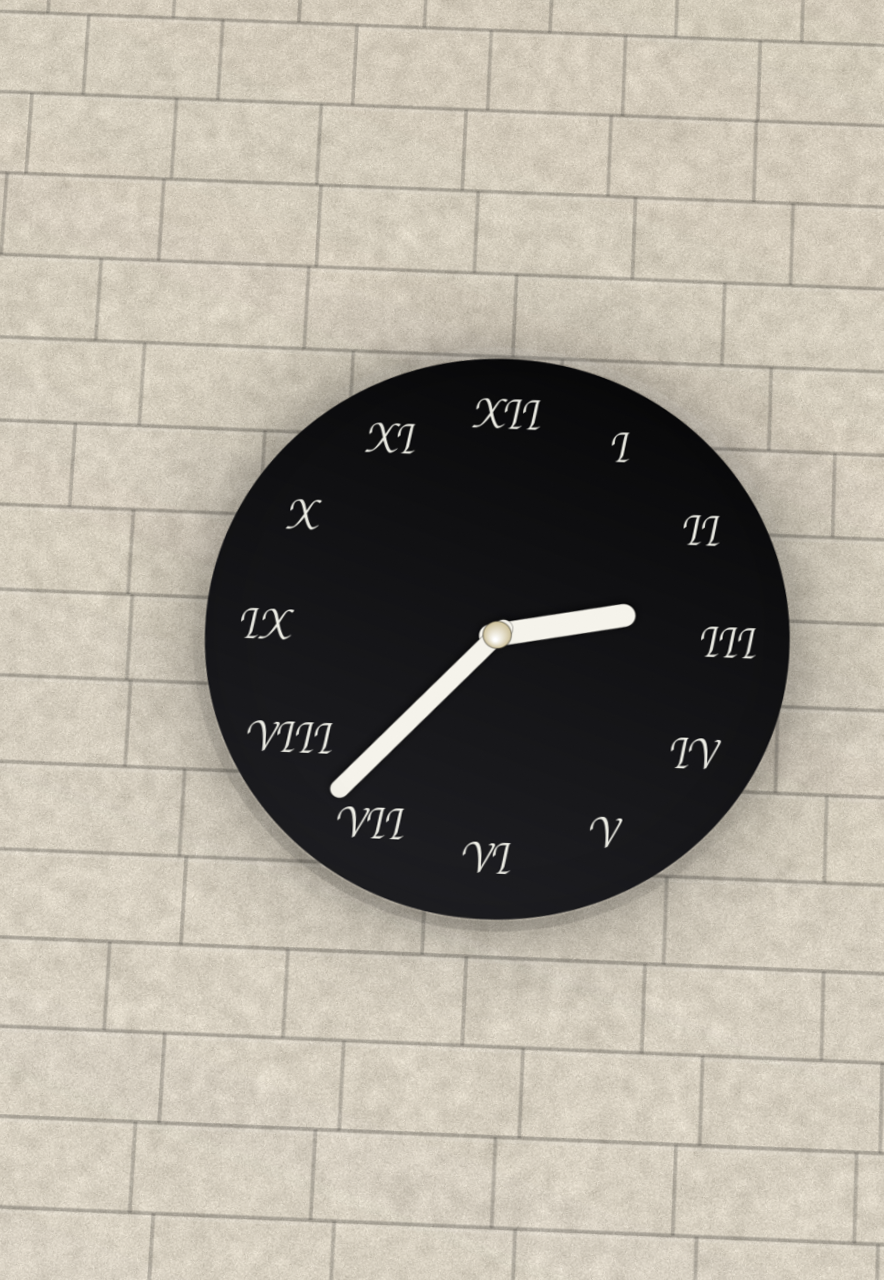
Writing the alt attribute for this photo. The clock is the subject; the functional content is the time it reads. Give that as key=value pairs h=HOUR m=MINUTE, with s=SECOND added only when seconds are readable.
h=2 m=37
